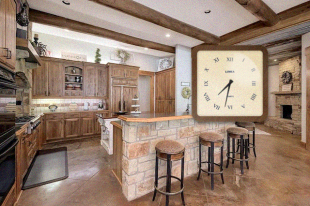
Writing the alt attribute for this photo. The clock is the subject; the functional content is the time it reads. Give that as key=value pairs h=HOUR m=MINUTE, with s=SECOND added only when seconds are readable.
h=7 m=32
